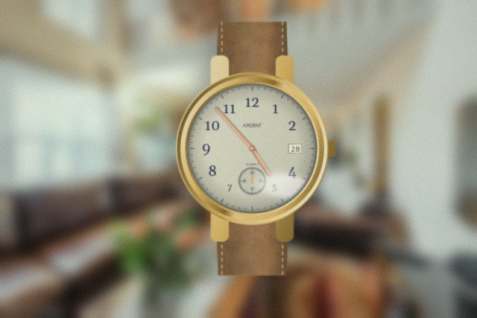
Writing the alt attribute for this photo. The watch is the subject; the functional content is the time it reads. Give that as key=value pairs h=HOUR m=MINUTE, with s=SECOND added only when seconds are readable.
h=4 m=53
